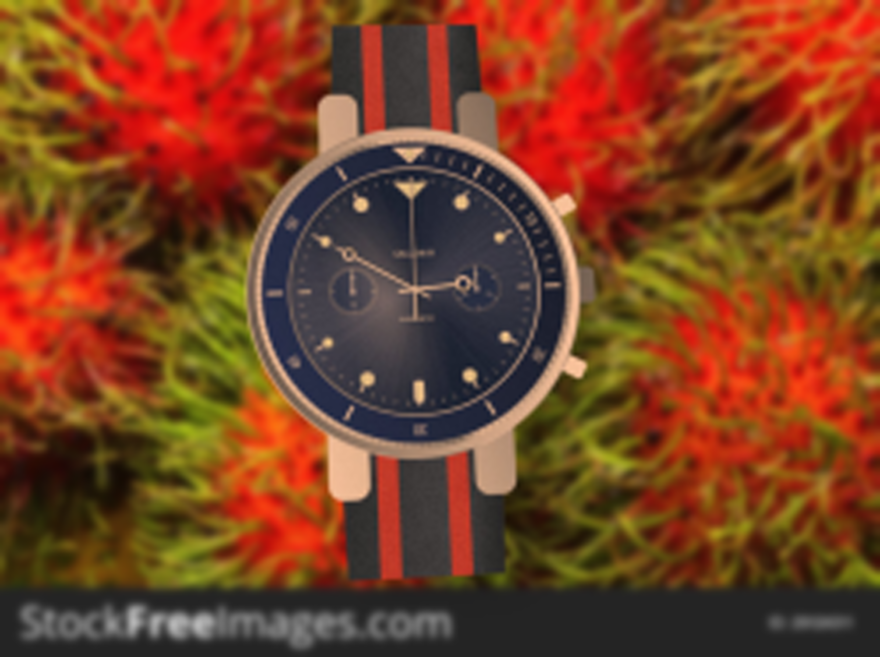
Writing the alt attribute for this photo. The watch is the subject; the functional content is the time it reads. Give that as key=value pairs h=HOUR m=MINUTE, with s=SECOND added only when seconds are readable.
h=2 m=50
